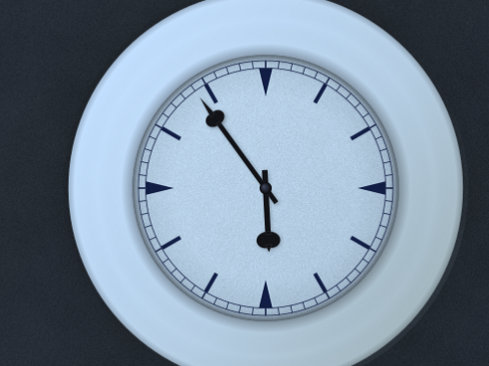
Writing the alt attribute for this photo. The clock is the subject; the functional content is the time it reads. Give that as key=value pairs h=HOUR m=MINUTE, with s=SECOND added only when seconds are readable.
h=5 m=54
